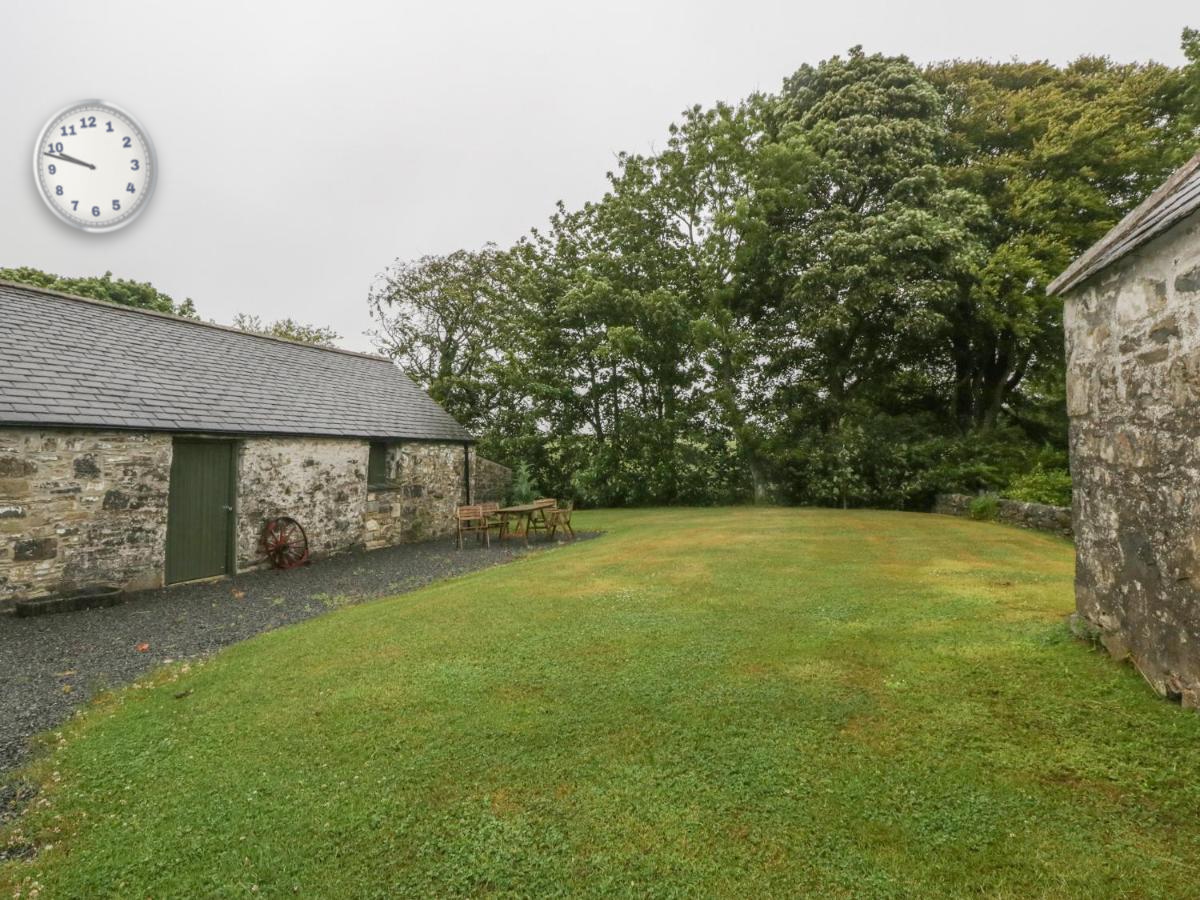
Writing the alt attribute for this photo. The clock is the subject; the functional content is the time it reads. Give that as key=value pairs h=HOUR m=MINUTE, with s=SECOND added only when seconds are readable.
h=9 m=48
